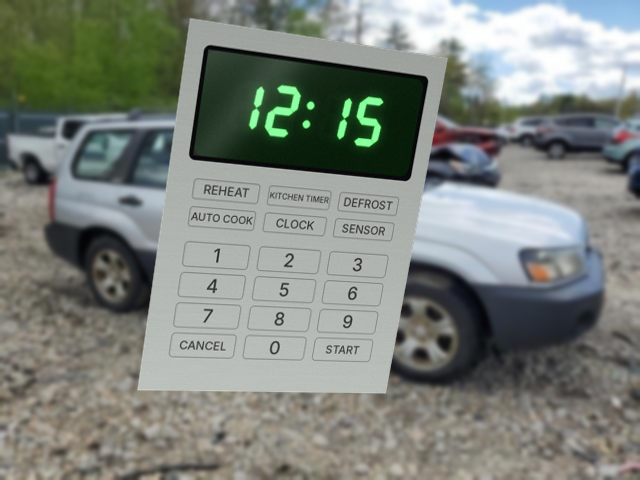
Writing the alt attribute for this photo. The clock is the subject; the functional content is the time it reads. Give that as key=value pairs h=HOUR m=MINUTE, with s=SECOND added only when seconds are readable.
h=12 m=15
